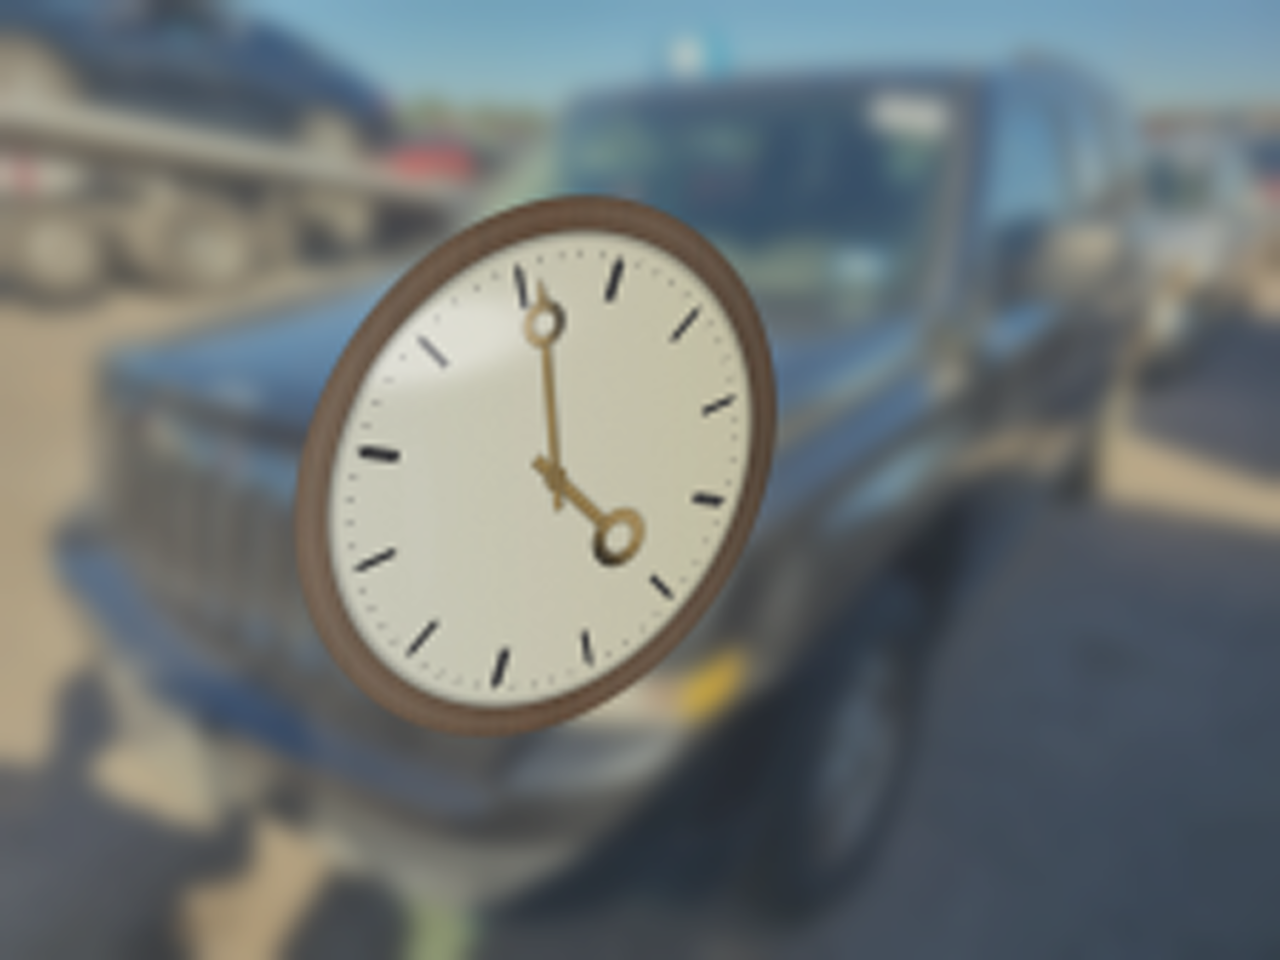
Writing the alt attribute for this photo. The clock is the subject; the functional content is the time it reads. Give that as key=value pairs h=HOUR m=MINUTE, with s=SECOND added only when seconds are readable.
h=3 m=56
